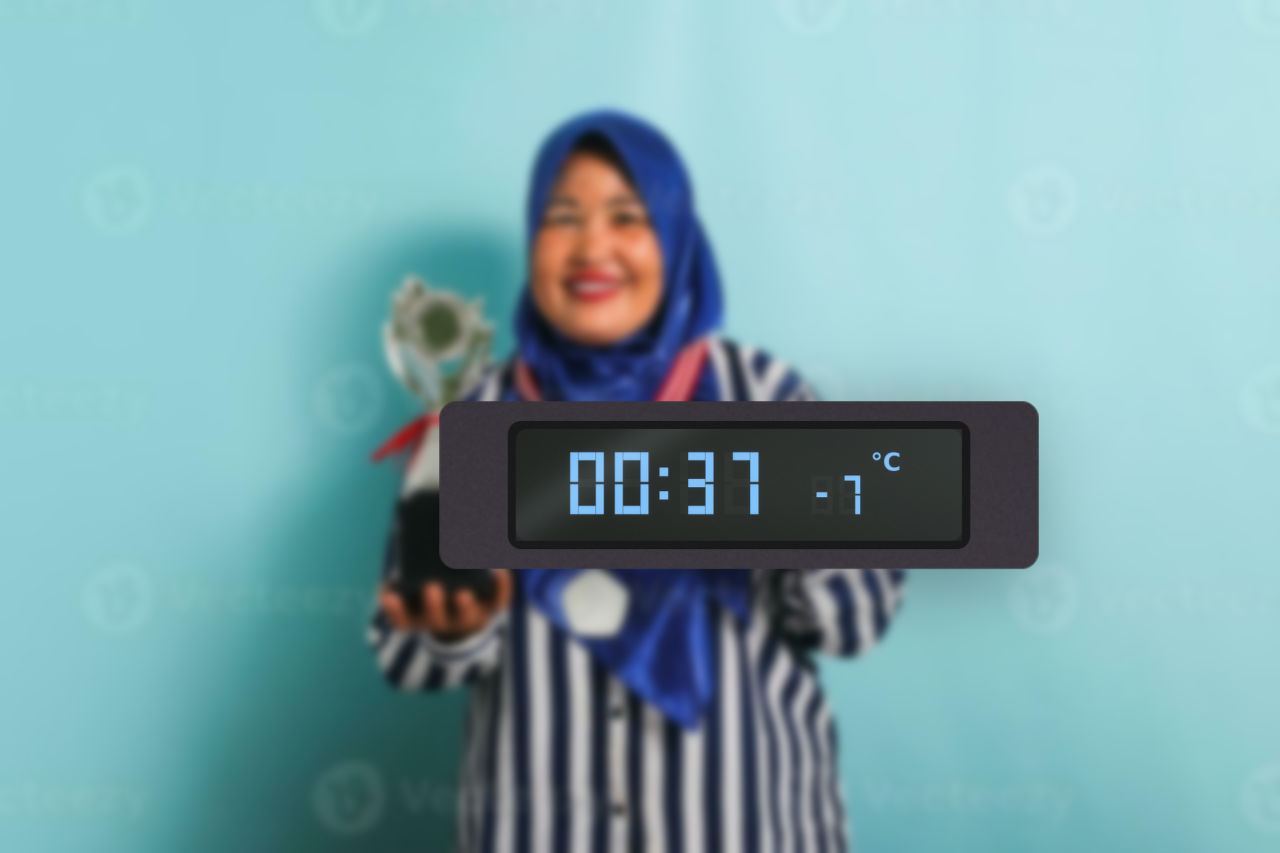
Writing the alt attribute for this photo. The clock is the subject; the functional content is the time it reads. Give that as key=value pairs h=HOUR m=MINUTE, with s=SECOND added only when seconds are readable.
h=0 m=37
